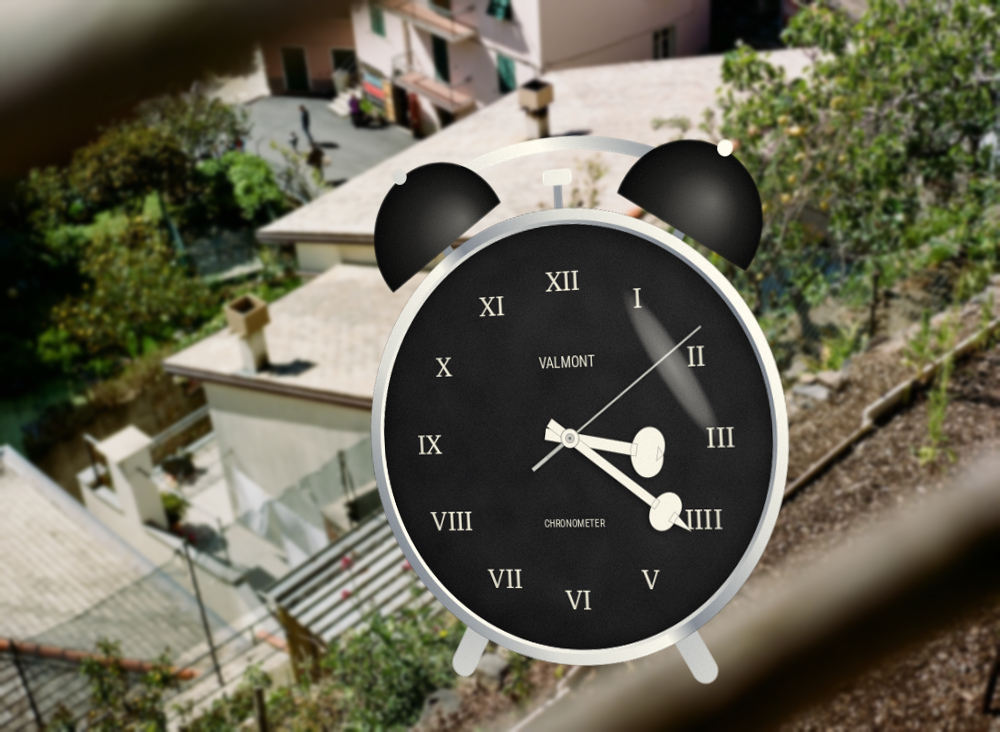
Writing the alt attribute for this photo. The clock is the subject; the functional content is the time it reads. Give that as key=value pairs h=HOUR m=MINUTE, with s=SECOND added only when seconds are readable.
h=3 m=21 s=9
